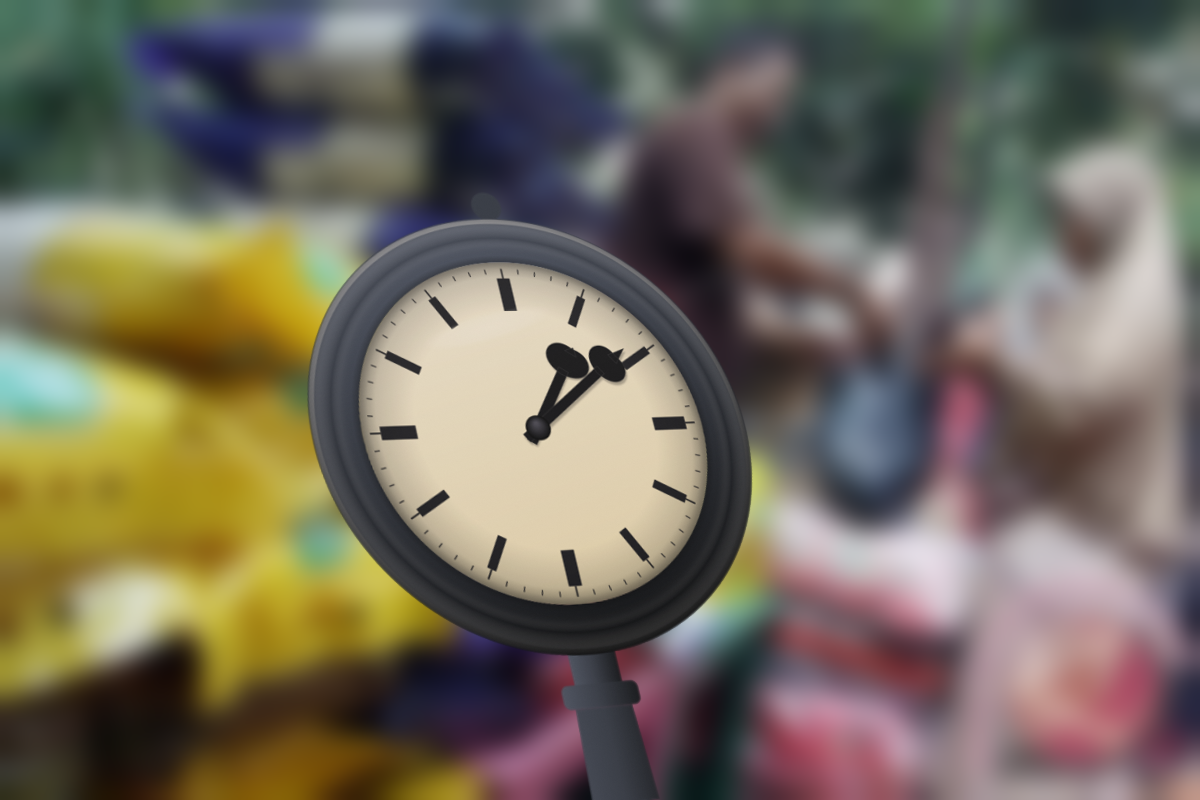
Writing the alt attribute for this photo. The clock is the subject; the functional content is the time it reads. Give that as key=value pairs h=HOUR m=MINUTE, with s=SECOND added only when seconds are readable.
h=1 m=9
